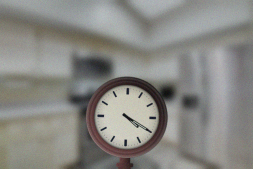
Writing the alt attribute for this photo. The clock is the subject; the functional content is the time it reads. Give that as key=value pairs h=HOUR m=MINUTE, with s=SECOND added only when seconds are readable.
h=4 m=20
